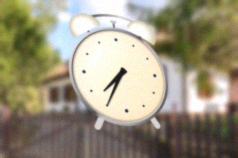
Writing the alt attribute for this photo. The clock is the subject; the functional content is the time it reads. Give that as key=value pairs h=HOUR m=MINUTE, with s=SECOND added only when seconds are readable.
h=7 m=35
